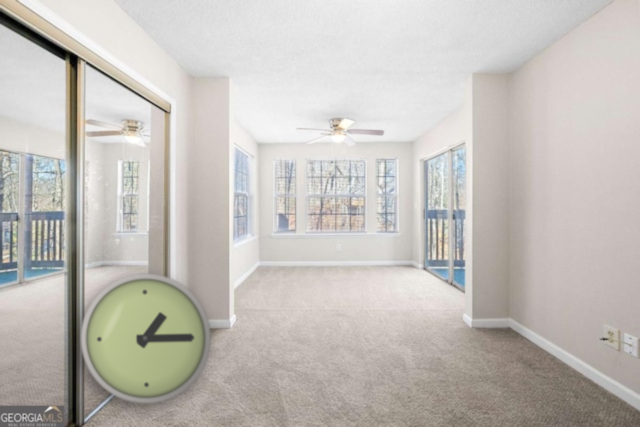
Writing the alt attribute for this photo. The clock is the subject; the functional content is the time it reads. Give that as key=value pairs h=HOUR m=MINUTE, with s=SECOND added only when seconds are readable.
h=1 m=15
